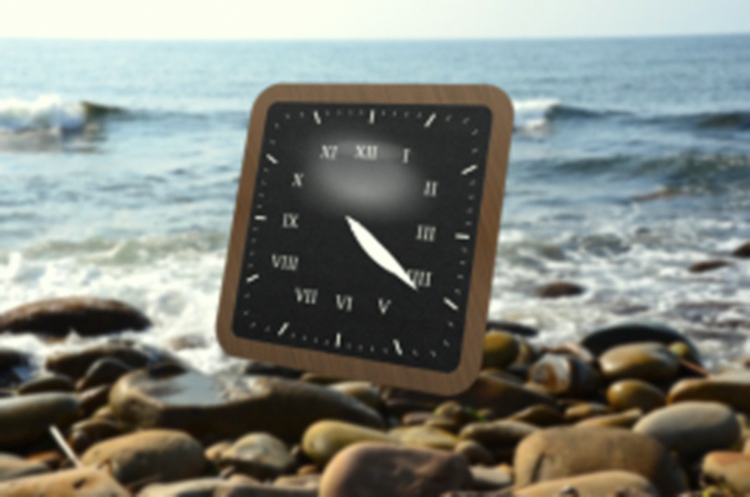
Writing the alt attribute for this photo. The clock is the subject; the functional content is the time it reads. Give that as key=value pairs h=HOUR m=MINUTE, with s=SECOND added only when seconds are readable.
h=4 m=21
